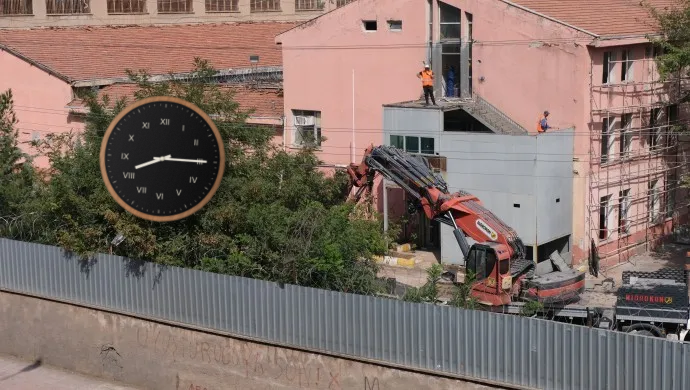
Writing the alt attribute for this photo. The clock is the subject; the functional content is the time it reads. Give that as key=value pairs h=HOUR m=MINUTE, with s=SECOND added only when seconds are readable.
h=8 m=15
